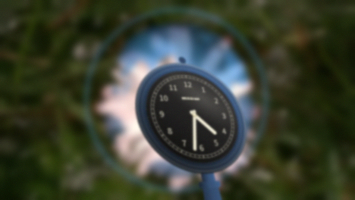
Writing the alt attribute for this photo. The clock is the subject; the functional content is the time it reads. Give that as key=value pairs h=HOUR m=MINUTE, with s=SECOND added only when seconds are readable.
h=4 m=32
